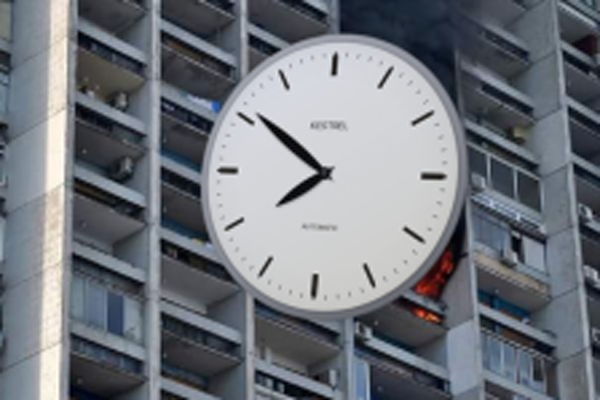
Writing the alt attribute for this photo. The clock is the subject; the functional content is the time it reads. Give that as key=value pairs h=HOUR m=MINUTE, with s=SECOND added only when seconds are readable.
h=7 m=51
